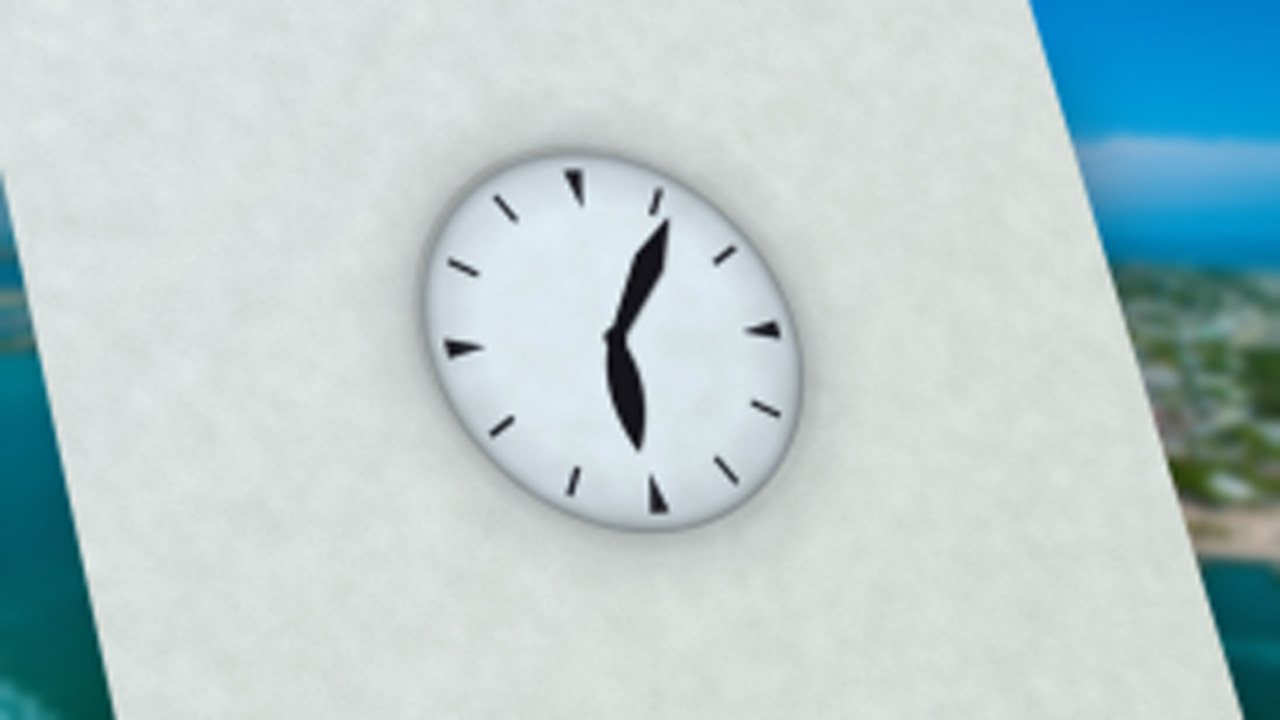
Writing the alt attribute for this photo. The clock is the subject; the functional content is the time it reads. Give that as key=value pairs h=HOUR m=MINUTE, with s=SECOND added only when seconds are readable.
h=6 m=6
